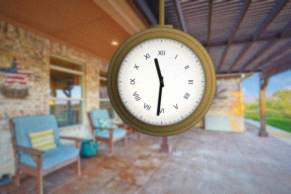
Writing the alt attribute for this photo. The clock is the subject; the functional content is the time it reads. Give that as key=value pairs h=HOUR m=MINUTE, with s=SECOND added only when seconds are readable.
h=11 m=31
